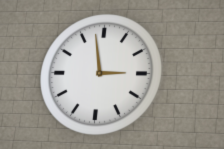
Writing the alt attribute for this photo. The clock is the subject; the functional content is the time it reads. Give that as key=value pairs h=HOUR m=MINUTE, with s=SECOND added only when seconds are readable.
h=2 m=58
